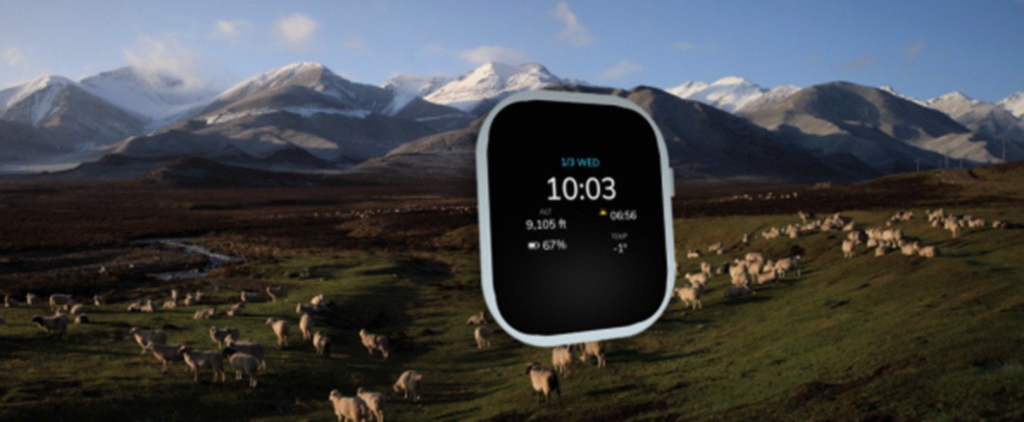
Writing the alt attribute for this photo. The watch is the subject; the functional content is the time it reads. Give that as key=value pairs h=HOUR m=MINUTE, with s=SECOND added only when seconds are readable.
h=10 m=3
